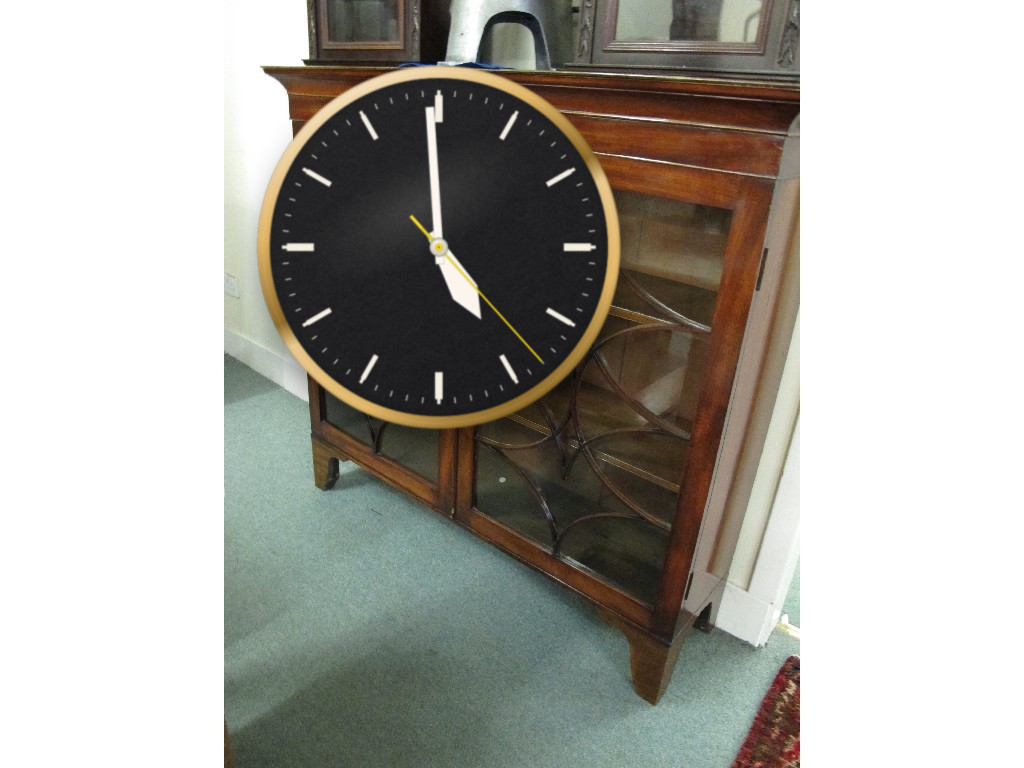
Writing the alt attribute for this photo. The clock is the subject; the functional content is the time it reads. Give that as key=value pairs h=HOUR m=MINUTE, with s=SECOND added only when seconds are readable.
h=4 m=59 s=23
